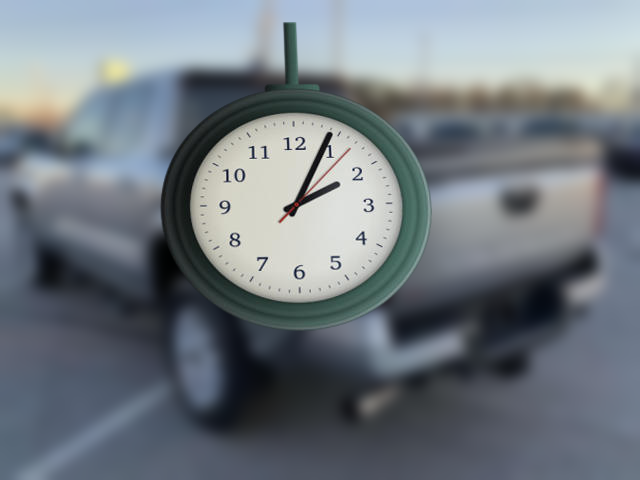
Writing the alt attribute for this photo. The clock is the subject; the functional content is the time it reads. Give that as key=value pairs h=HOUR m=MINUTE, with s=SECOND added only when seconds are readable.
h=2 m=4 s=7
